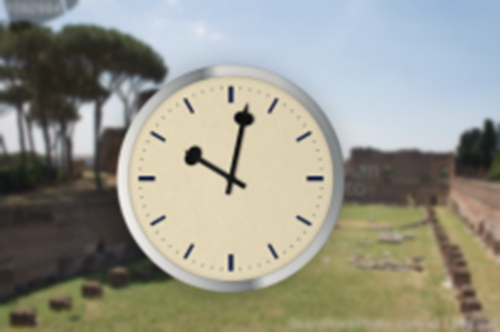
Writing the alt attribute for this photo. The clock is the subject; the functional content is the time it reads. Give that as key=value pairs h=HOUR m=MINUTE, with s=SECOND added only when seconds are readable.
h=10 m=2
